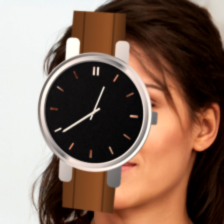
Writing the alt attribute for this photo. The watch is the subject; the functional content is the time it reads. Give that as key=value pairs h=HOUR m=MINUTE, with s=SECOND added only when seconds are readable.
h=12 m=39
